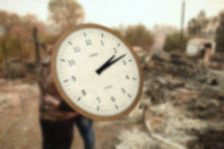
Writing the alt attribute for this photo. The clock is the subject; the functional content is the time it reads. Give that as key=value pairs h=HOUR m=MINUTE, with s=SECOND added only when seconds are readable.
h=2 m=13
